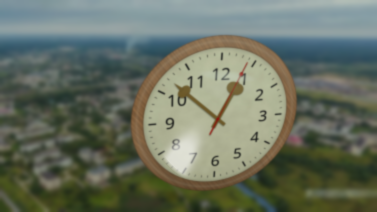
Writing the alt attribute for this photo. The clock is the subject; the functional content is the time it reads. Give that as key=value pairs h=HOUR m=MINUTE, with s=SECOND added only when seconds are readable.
h=12 m=52 s=4
